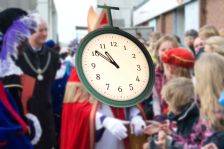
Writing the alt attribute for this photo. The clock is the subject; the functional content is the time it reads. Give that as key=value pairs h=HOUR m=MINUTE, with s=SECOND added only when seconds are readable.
h=10 m=51
